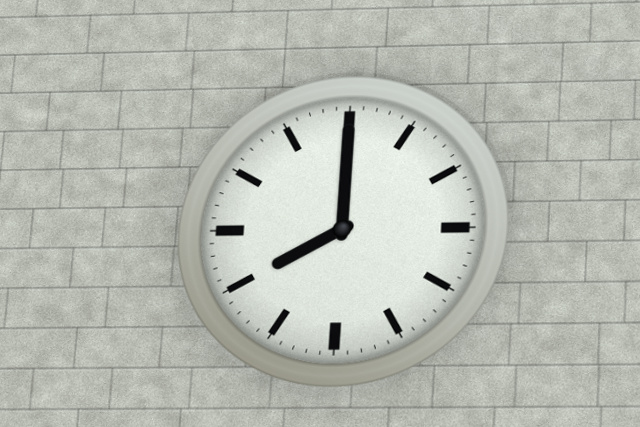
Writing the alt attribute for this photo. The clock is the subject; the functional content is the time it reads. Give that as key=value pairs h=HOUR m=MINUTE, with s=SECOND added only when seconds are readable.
h=8 m=0
